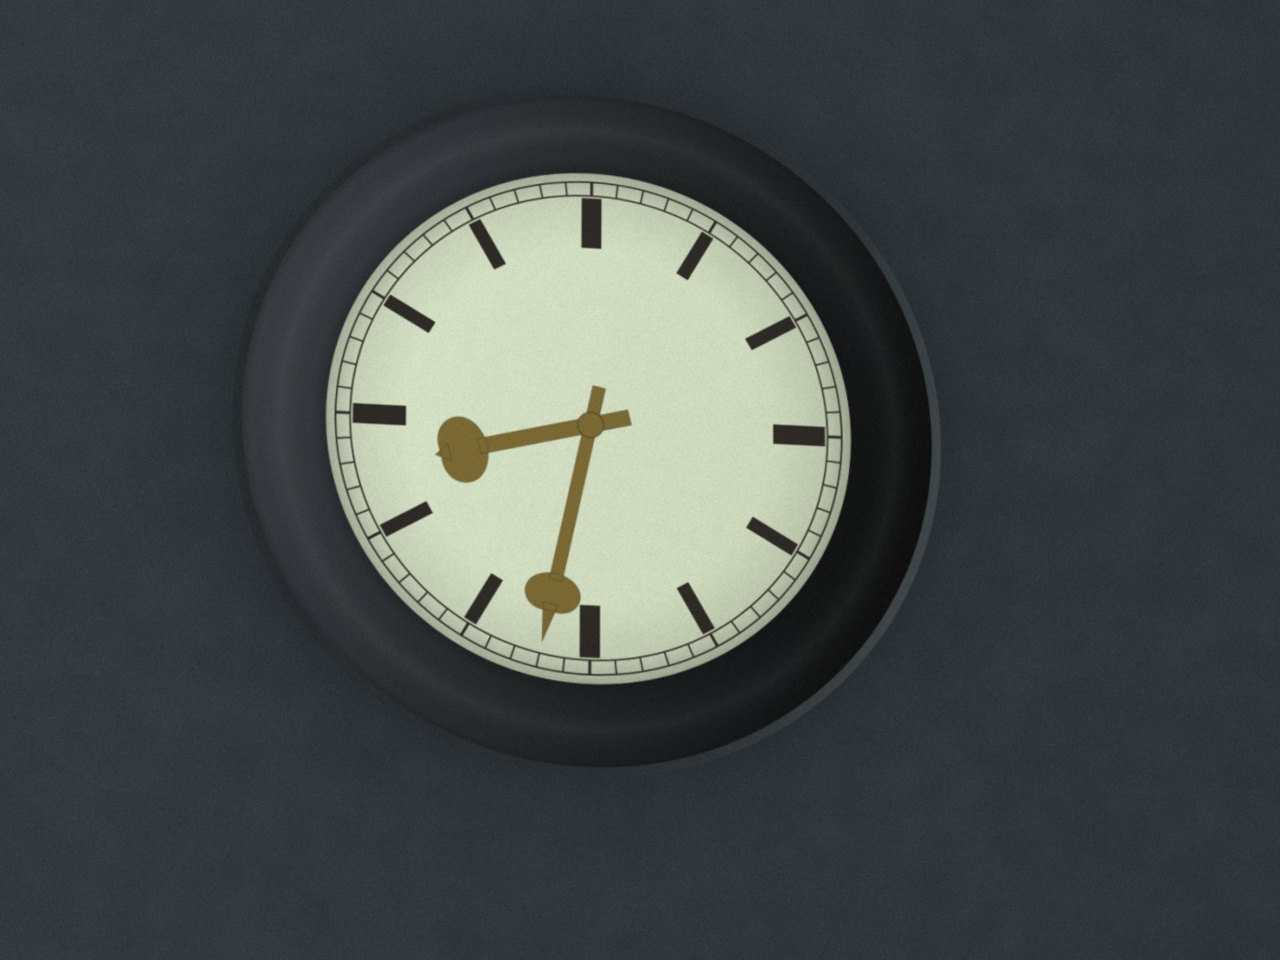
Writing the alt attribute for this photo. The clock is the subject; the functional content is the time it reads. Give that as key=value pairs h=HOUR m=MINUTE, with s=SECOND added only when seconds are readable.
h=8 m=32
